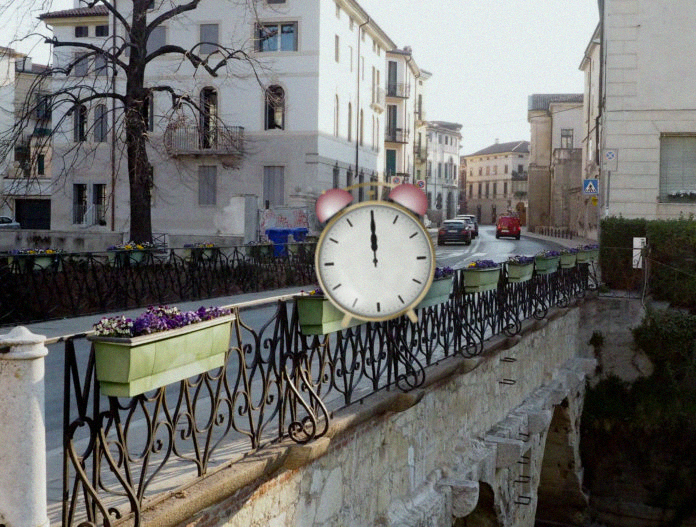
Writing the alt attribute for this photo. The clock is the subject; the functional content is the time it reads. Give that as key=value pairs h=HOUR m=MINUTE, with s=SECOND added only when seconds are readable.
h=12 m=0
